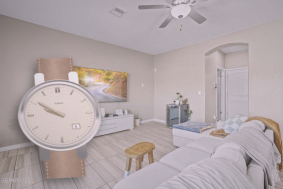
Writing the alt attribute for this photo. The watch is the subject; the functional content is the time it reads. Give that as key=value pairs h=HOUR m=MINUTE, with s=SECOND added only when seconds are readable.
h=9 m=51
